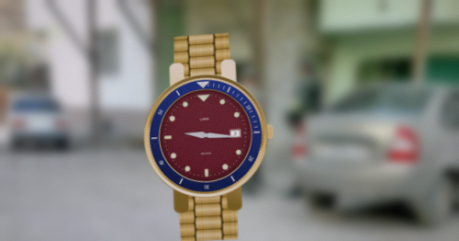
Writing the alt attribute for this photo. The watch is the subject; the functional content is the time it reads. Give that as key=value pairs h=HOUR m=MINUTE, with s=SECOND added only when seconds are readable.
h=9 m=16
